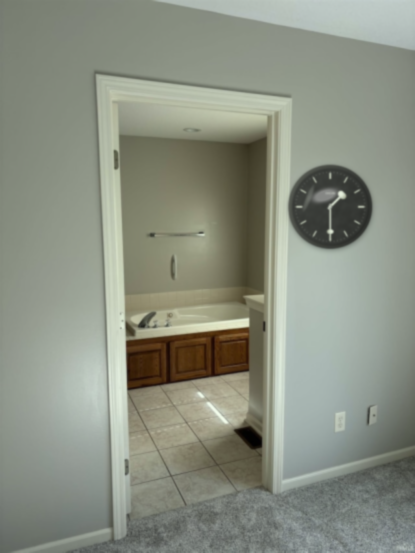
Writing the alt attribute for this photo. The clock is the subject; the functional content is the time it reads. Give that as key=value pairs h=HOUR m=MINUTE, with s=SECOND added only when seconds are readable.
h=1 m=30
